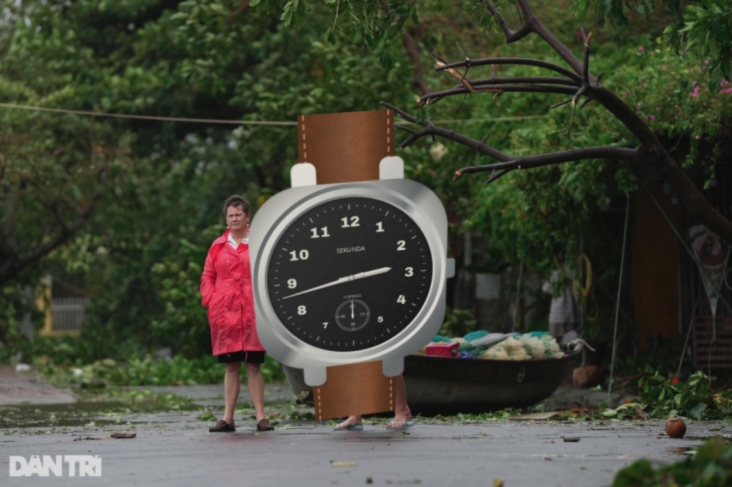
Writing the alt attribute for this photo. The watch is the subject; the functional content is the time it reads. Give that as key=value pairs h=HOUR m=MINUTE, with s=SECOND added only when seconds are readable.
h=2 m=43
